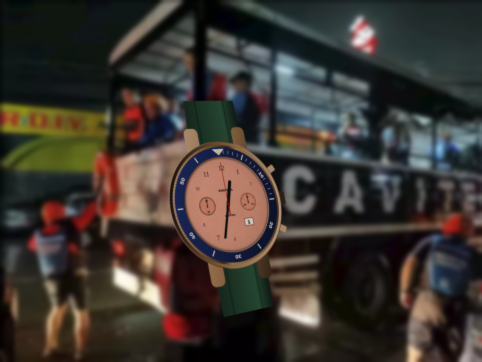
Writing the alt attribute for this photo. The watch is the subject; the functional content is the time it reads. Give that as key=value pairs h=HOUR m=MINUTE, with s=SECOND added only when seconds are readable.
h=12 m=33
